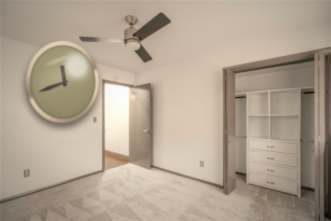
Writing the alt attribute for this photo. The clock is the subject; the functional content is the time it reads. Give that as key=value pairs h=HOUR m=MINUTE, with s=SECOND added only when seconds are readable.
h=11 m=42
